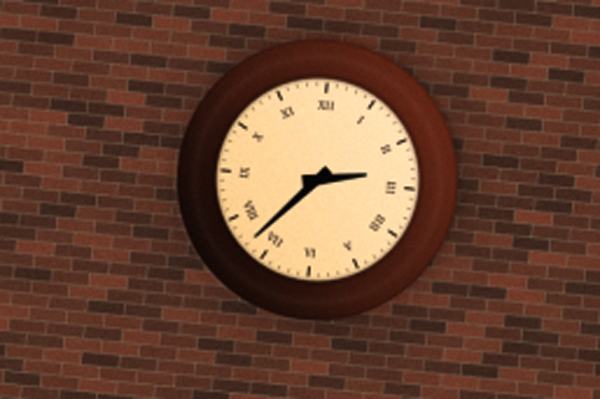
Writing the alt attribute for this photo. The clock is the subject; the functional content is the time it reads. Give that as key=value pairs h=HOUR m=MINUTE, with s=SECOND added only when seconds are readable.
h=2 m=37
